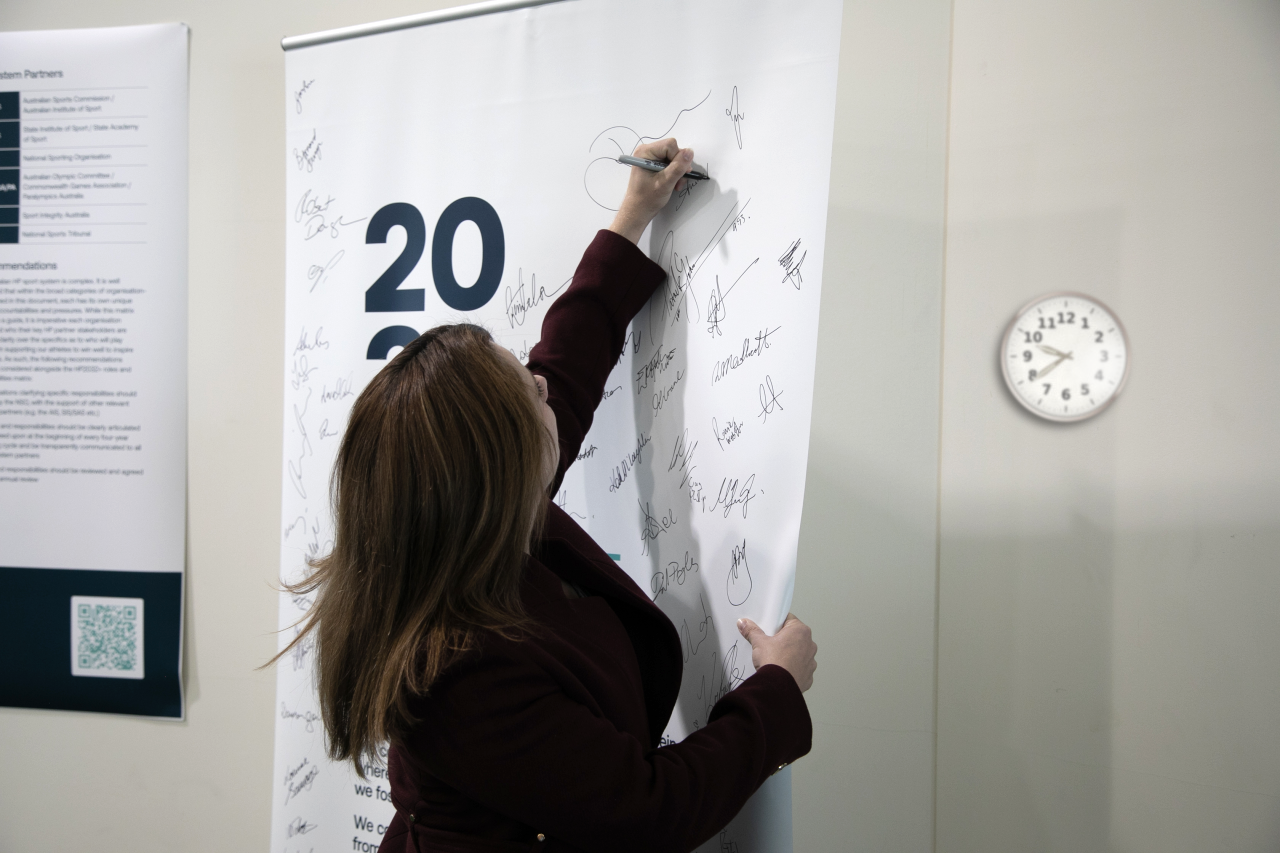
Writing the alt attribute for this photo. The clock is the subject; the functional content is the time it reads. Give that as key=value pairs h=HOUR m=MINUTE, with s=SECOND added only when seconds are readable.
h=9 m=39
